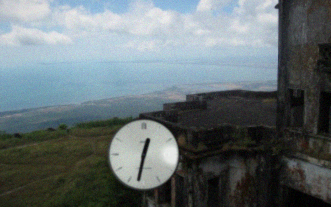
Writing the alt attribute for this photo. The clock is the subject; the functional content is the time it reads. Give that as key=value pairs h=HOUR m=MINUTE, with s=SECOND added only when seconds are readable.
h=12 m=32
